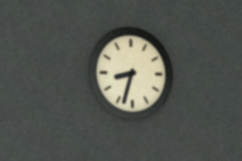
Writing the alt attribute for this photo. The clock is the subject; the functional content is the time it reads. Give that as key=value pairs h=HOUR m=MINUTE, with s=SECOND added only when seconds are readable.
h=8 m=33
